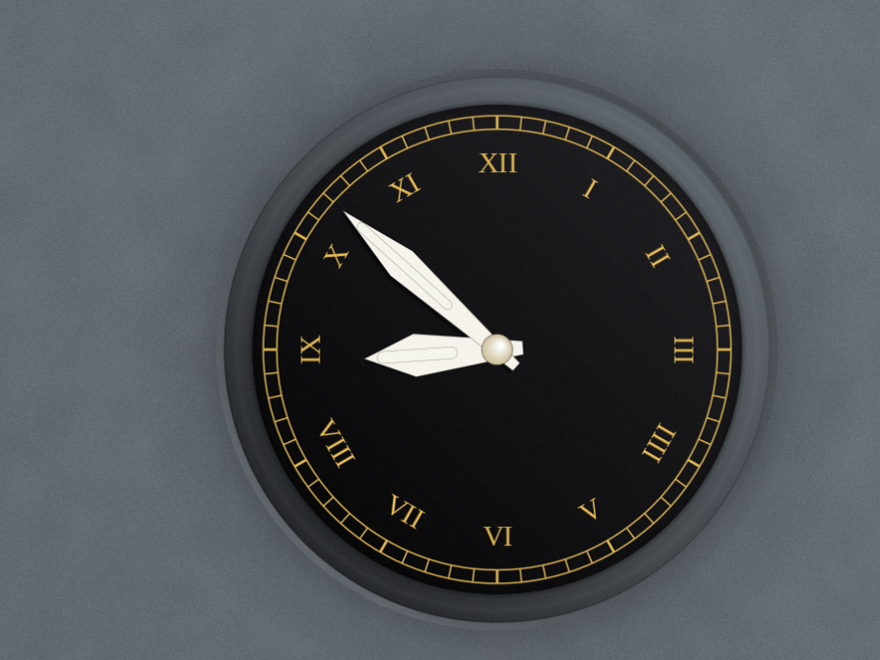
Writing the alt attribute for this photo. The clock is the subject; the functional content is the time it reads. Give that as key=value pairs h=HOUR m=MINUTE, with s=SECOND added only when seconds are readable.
h=8 m=52
